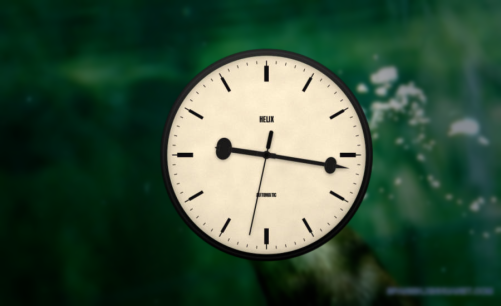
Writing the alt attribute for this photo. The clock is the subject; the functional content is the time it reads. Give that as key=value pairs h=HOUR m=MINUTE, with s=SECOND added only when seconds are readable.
h=9 m=16 s=32
